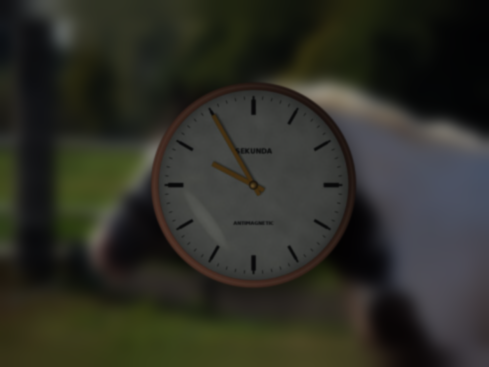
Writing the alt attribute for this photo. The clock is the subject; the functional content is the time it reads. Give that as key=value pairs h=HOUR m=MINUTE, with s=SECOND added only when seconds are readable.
h=9 m=55
